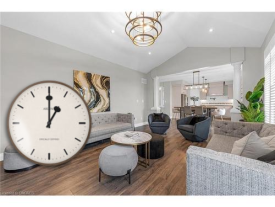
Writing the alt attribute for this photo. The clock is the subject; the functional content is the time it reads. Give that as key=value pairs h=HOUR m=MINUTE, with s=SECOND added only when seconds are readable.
h=1 m=0
